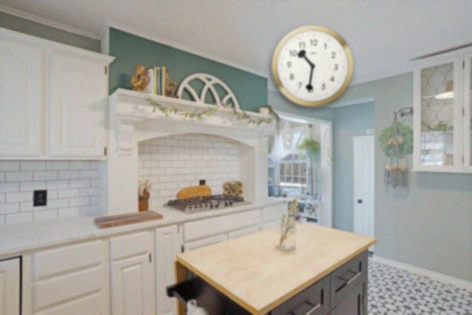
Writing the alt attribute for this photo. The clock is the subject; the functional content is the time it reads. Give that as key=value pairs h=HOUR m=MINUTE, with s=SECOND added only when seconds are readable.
h=10 m=31
